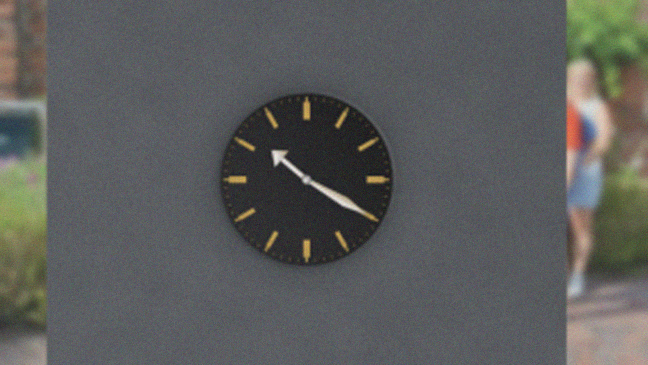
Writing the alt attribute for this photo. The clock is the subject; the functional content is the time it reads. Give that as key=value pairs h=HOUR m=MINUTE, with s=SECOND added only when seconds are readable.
h=10 m=20
